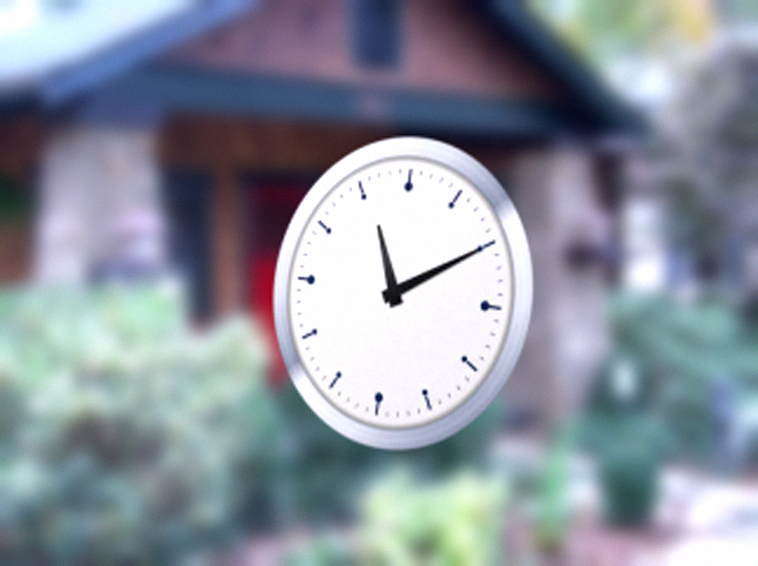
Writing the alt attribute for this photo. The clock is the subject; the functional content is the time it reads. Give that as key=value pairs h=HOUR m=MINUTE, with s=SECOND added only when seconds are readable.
h=11 m=10
